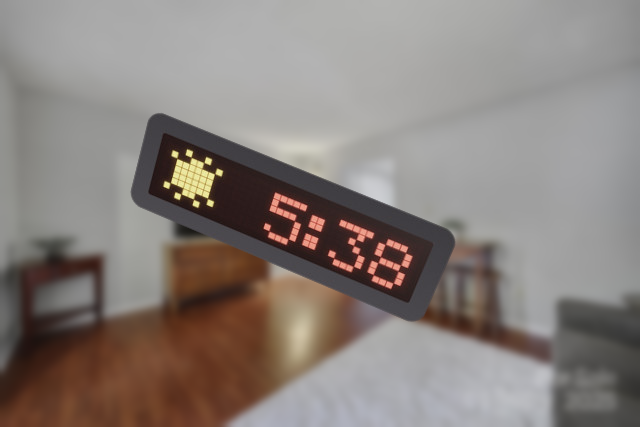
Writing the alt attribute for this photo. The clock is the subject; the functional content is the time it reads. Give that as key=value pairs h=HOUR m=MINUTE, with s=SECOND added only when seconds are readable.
h=5 m=38
